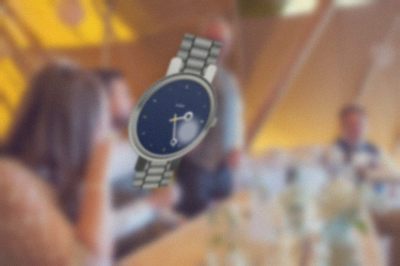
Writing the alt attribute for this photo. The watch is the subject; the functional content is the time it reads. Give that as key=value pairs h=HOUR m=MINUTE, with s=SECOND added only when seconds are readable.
h=2 m=27
